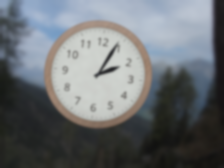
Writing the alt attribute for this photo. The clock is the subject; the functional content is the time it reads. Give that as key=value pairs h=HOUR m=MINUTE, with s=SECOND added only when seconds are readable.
h=2 m=4
